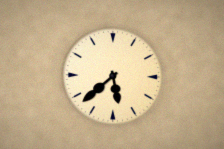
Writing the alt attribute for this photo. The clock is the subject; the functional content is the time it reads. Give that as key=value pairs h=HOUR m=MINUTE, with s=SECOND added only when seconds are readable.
h=5 m=38
